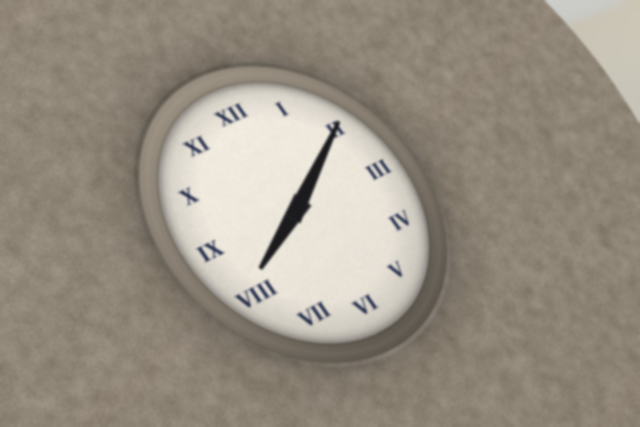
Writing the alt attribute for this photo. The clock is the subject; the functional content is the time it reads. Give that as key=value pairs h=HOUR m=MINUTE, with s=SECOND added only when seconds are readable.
h=8 m=10
